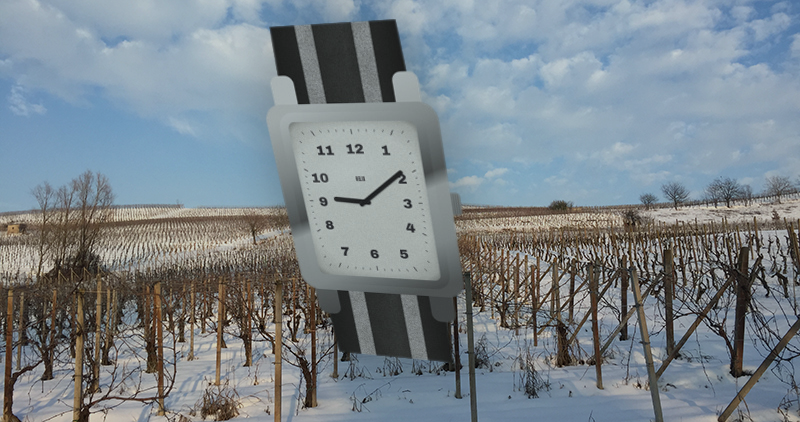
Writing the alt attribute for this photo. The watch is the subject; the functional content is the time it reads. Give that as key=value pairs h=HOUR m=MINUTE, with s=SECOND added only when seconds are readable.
h=9 m=9
